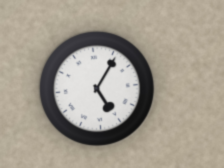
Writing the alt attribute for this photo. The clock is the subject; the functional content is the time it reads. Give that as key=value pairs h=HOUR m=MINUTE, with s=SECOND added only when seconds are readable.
h=5 m=6
